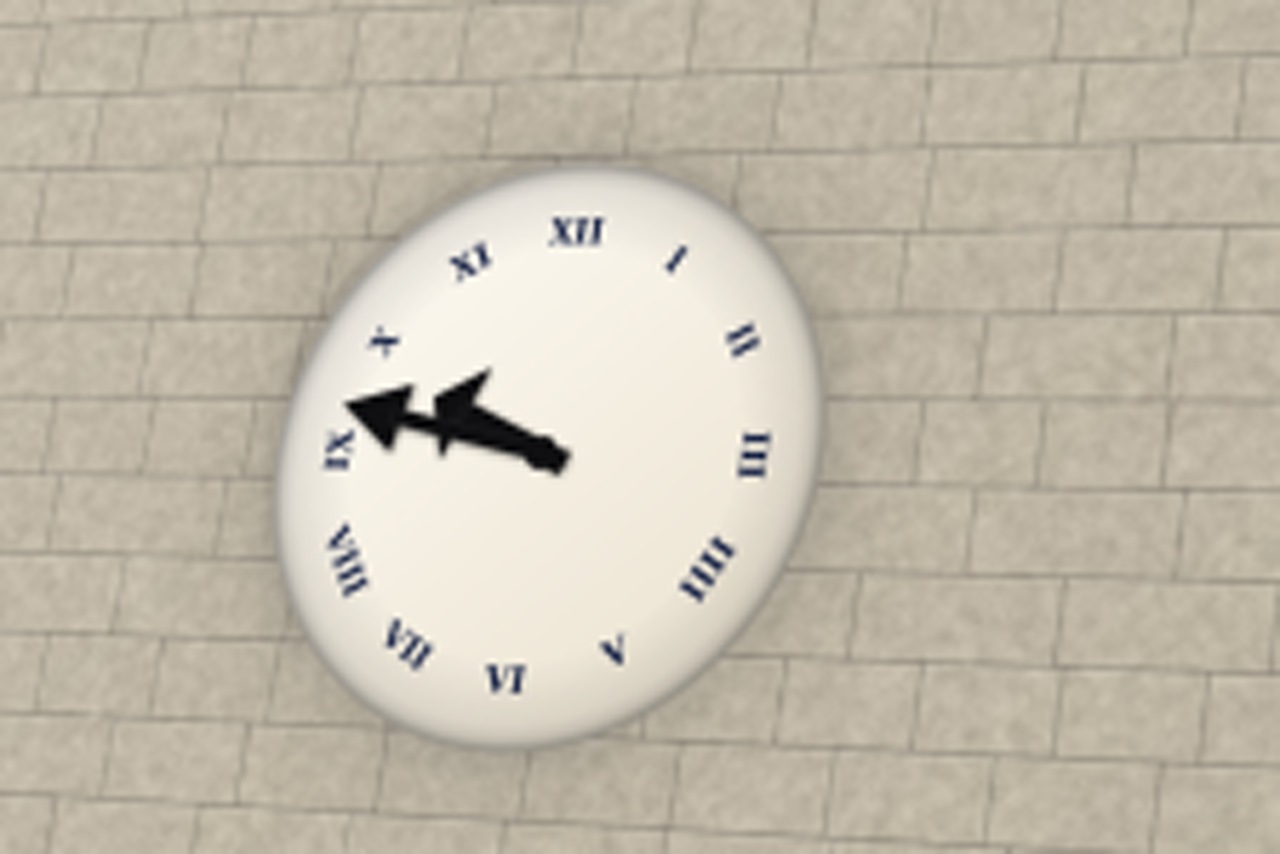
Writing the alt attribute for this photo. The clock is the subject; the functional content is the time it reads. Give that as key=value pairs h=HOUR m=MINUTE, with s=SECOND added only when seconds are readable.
h=9 m=47
